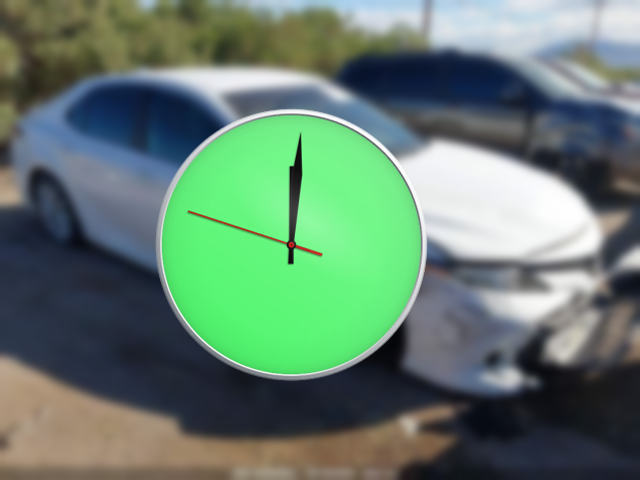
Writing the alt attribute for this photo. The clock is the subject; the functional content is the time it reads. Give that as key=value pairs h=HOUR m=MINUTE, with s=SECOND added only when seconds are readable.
h=12 m=0 s=48
